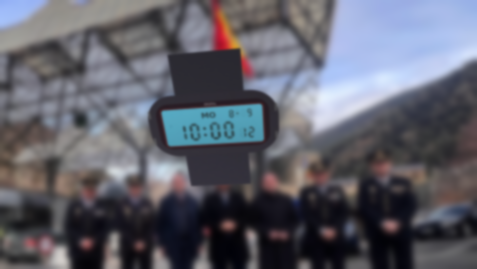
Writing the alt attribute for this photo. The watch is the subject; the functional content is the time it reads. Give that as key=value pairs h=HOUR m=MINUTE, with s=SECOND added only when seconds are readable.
h=10 m=0 s=12
